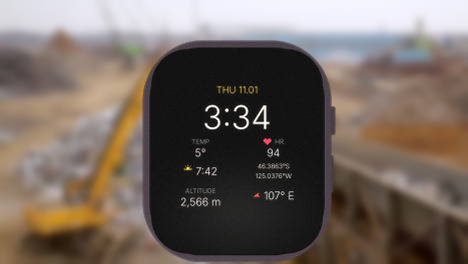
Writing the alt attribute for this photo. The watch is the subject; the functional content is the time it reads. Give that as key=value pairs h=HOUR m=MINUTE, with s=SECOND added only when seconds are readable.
h=3 m=34
